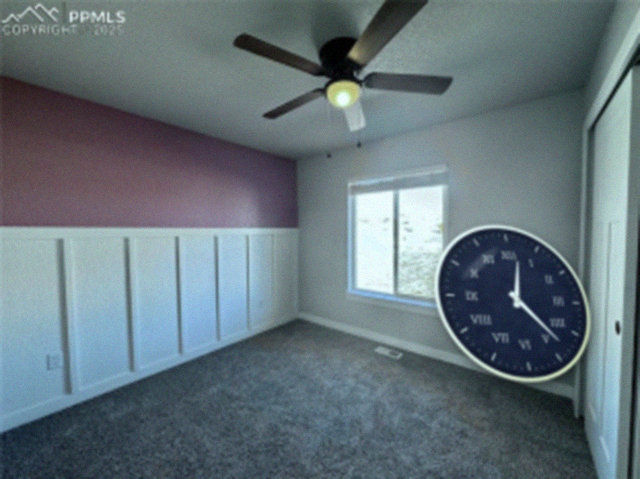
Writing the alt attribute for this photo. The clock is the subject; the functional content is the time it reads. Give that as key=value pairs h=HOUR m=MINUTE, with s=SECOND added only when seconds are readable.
h=12 m=23
